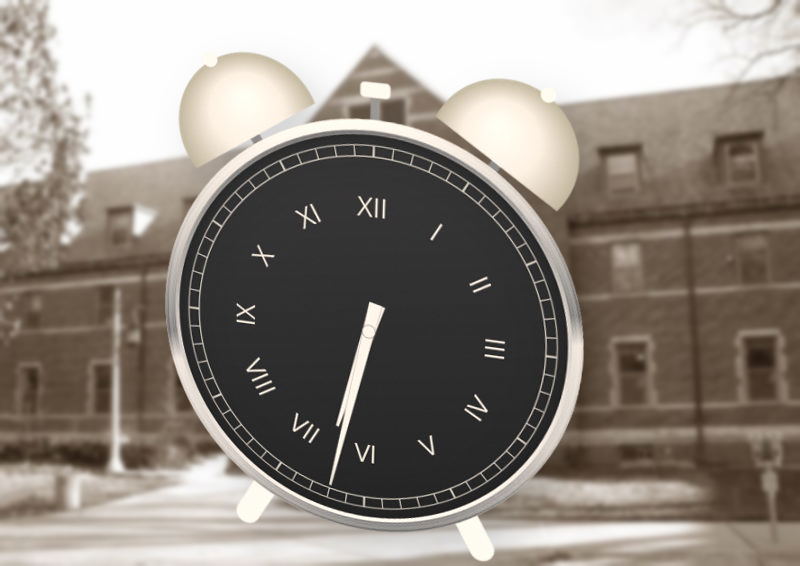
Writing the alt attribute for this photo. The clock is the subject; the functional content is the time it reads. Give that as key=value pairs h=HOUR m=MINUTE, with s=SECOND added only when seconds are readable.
h=6 m=32
